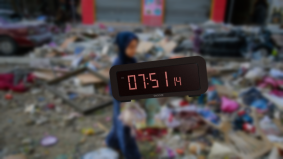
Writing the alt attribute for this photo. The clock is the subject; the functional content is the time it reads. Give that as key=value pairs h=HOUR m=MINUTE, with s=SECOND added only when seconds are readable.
h=7 m=51 s=14
